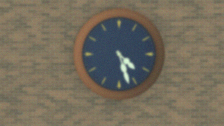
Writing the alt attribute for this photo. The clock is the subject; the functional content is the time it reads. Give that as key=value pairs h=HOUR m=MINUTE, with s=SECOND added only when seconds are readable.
h=4 m=27
